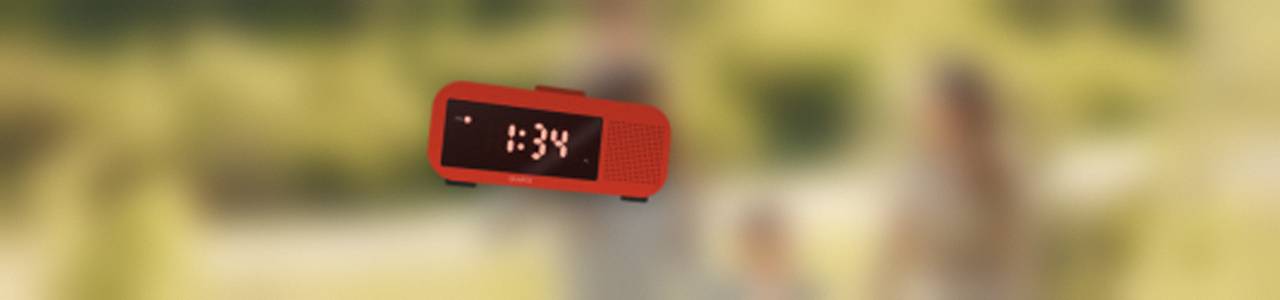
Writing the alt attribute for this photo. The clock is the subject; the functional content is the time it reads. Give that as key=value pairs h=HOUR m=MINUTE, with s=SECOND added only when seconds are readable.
h=1 m=34
